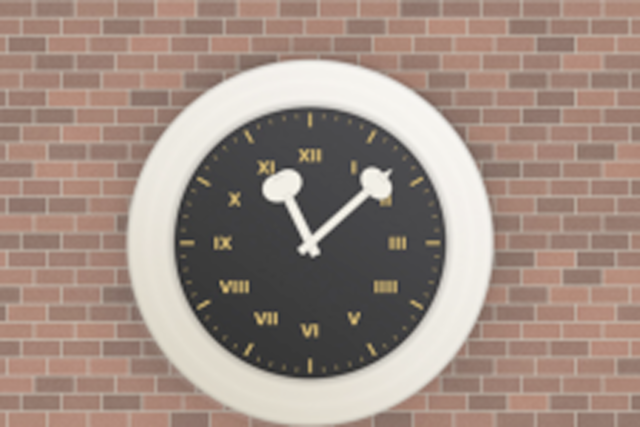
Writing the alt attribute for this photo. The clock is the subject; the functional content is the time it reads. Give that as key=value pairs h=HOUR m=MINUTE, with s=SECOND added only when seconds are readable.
h=11 m=8
